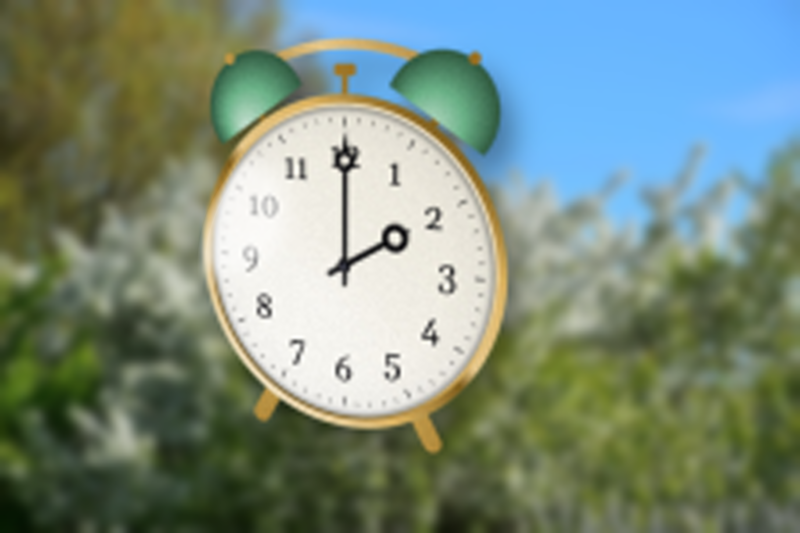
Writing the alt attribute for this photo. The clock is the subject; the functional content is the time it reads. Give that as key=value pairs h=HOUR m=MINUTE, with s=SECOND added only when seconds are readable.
h=2 m=0
